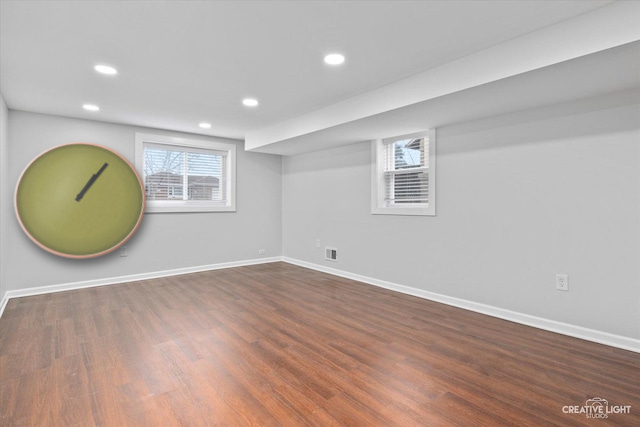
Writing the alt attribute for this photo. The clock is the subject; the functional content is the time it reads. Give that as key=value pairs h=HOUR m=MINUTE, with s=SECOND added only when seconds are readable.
h=1 m=6
